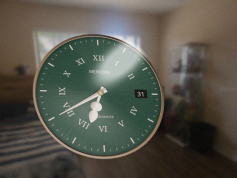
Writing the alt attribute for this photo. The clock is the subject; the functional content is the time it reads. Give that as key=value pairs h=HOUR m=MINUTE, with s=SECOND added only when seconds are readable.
h=6 m=40
